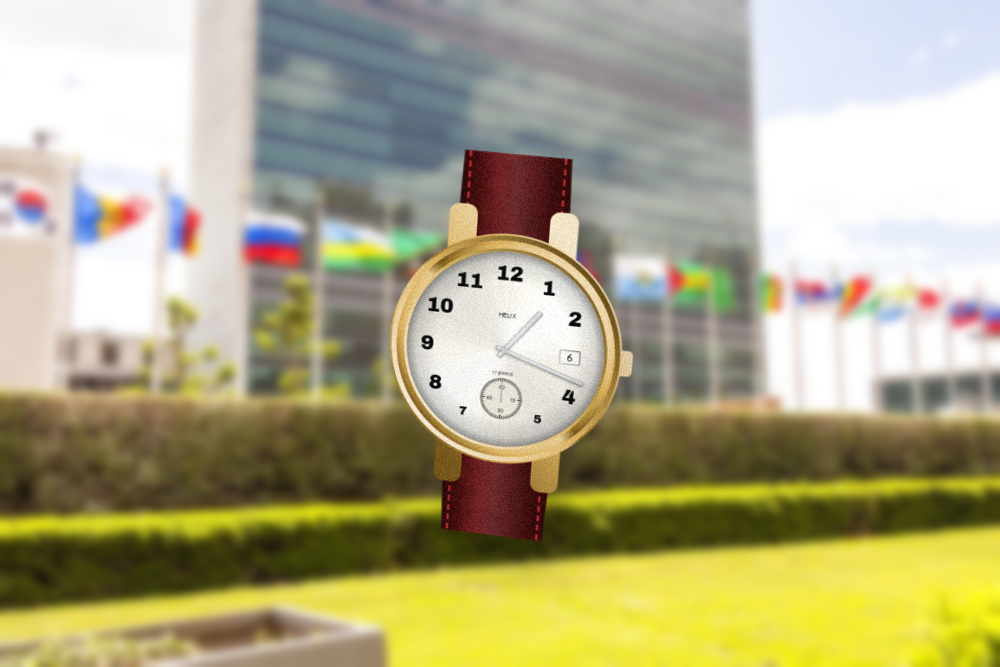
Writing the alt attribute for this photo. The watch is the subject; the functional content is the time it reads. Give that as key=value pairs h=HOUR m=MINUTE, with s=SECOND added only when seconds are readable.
h=1 m=18
